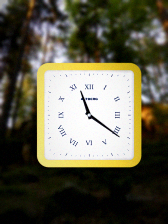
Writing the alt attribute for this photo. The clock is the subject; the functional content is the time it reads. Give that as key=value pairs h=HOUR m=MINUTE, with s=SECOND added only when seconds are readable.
h=11 m=21
